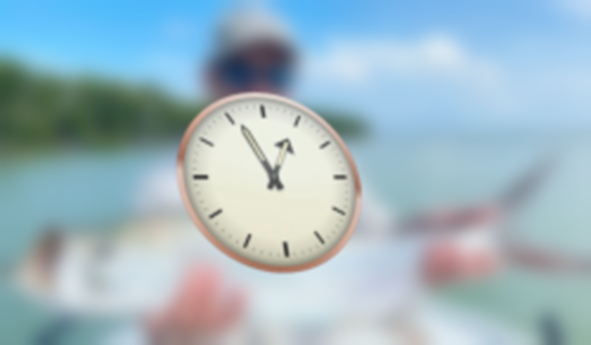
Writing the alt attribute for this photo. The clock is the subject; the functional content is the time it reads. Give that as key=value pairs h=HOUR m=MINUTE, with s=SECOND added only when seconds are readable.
h=12 m=56
